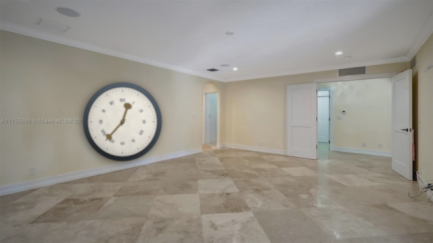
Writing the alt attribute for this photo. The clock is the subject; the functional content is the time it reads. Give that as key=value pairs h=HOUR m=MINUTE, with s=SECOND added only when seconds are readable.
h=12 m=37
